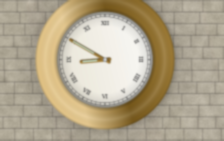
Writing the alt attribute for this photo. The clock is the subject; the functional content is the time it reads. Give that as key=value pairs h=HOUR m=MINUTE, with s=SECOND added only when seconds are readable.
h=8 m=50
